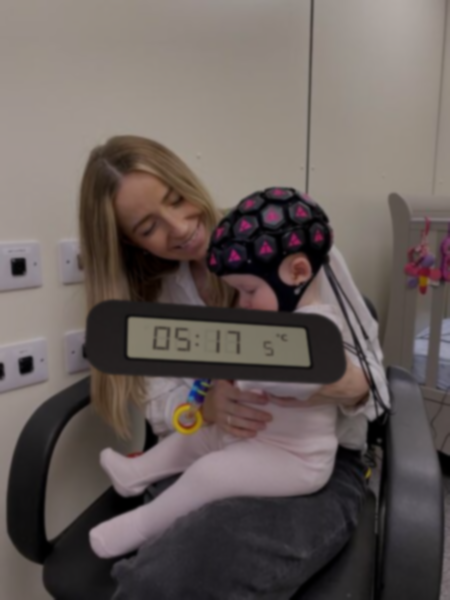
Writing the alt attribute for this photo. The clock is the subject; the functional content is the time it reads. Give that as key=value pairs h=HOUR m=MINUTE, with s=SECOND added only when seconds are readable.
h=5 m=17
